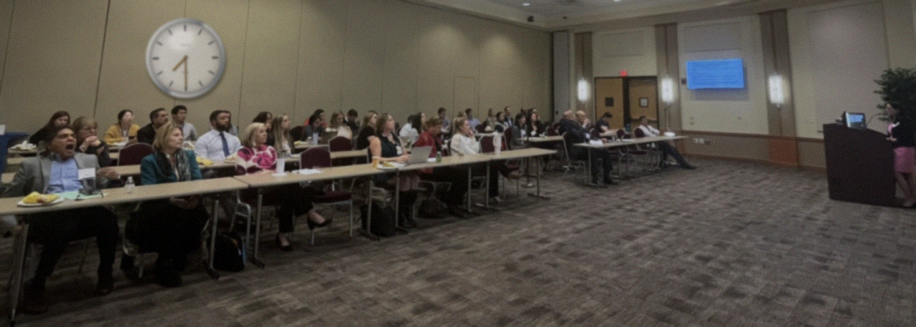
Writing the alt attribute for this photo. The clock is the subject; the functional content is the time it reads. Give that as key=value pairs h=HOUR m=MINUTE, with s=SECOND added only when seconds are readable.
h=7 m=30
